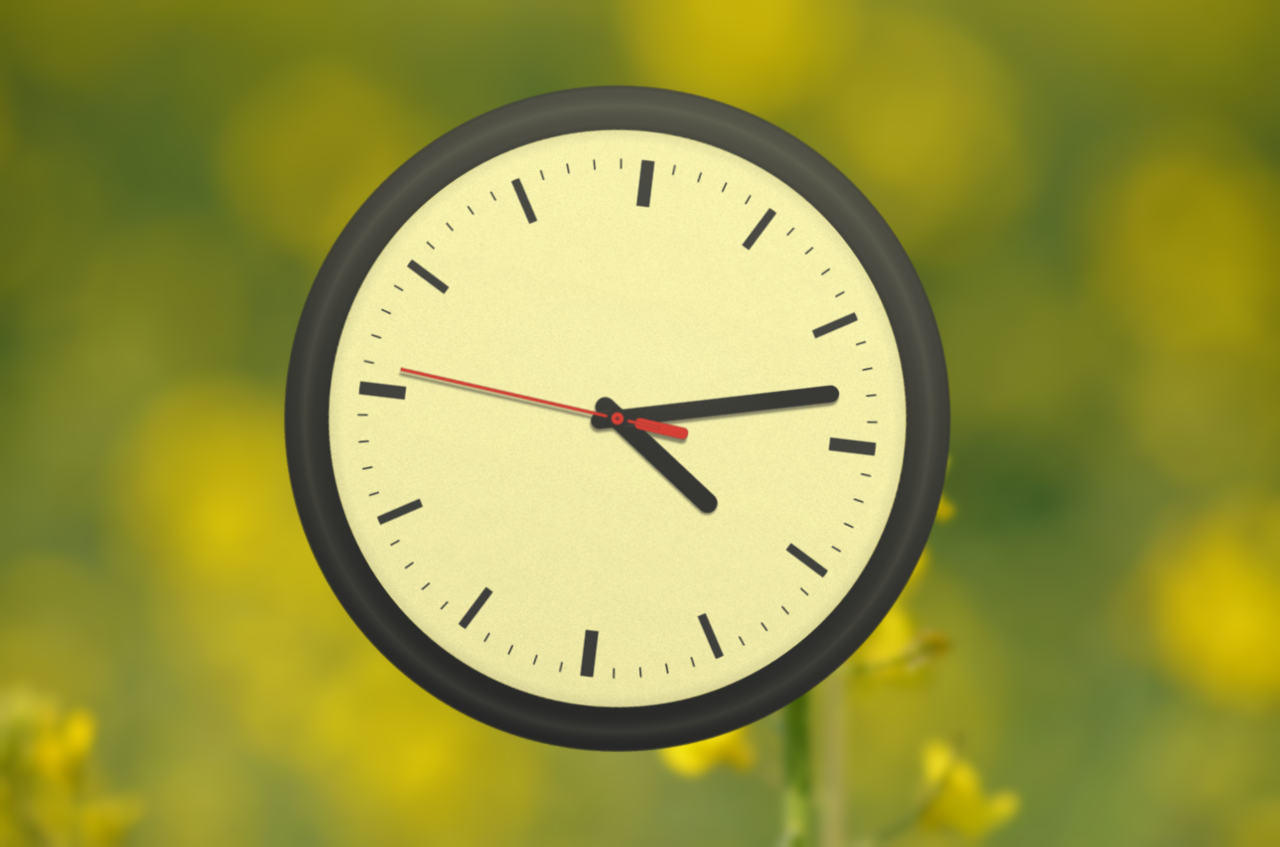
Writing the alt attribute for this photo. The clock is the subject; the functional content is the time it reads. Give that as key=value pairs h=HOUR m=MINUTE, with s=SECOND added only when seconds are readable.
h=4 m=12 s=46
